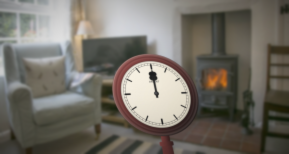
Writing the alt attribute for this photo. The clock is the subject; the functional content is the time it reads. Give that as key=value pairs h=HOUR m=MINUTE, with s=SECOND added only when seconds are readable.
h=12 m=0
